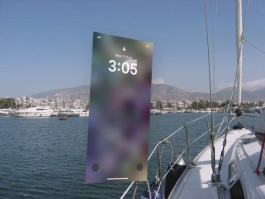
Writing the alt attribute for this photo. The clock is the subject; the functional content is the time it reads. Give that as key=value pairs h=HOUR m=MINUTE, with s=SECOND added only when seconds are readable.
h=3 m=5
